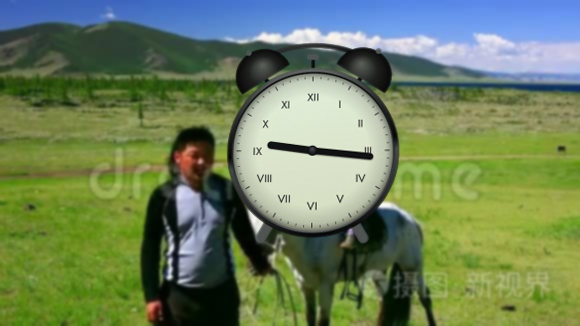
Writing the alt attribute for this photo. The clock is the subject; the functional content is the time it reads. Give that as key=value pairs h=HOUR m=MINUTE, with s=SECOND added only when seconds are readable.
h=9 m=16
